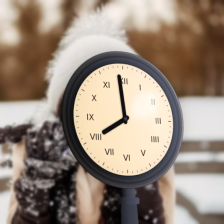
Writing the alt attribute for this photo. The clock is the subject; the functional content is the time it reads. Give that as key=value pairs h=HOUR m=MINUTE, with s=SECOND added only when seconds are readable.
h=7 m=59
